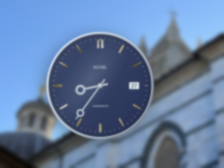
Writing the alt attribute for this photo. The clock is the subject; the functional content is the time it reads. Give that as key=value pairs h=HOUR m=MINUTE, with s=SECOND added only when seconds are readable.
h=8 m=36
